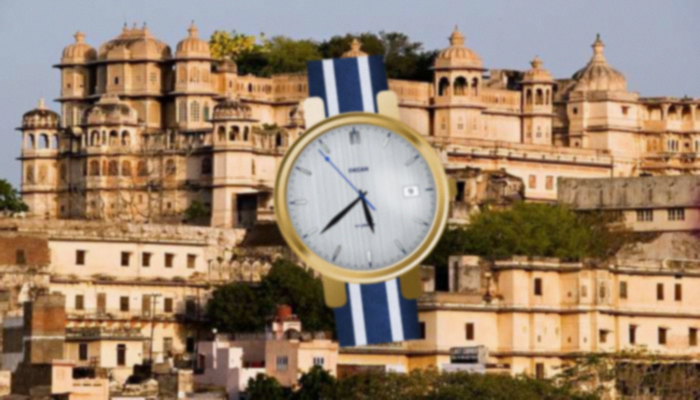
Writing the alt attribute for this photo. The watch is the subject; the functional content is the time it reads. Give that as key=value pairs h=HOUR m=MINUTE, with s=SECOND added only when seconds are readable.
h=5 m=38 s=54
